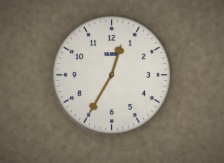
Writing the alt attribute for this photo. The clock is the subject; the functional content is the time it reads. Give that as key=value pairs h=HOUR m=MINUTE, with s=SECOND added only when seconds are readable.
h=12 m=35
